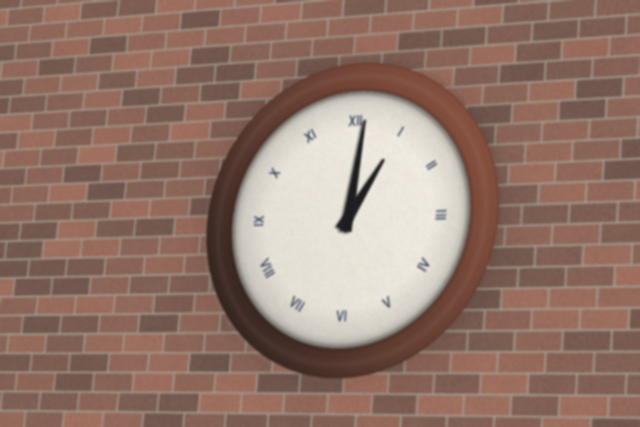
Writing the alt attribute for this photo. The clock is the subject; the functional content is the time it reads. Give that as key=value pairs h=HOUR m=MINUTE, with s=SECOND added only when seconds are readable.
h=1 m=1
